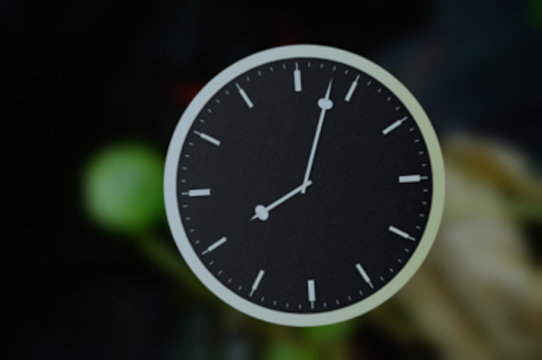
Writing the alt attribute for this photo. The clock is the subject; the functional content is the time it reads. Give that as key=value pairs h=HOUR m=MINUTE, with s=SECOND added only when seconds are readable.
h=8 m=3
